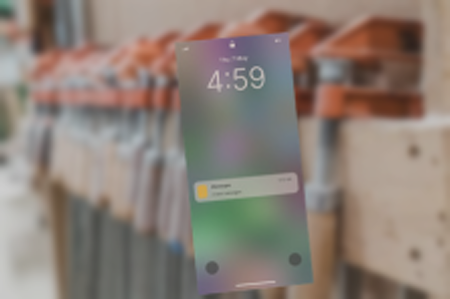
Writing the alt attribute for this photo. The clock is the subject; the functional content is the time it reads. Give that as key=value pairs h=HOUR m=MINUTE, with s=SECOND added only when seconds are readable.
h=4 m=59
